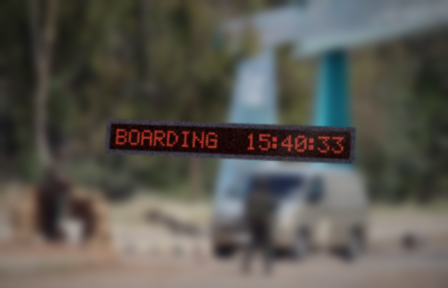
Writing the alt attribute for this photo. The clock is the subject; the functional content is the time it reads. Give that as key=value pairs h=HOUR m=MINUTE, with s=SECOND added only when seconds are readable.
h=15 m=40 s=33
